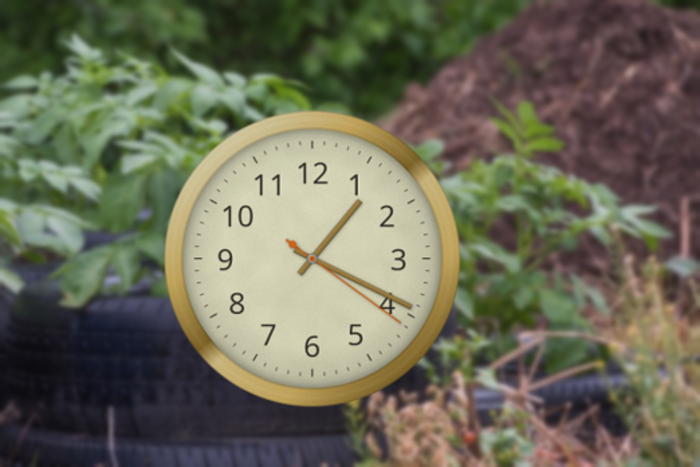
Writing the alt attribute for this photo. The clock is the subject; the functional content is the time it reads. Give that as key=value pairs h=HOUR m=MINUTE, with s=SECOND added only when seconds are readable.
h=1 m=19 s=21
